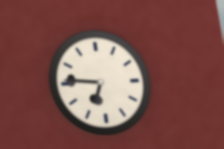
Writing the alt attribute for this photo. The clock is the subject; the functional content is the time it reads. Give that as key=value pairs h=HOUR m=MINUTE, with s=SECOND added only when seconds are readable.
h=6 m=46
